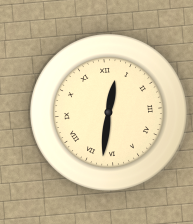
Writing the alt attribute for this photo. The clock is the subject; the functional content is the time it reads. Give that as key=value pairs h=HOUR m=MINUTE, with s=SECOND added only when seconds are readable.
h=12 m=32
